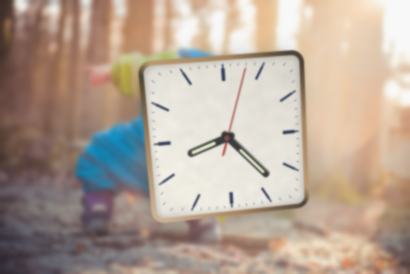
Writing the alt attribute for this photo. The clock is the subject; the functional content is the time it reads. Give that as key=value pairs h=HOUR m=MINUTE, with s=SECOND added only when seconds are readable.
h=8 m=23 s=3
